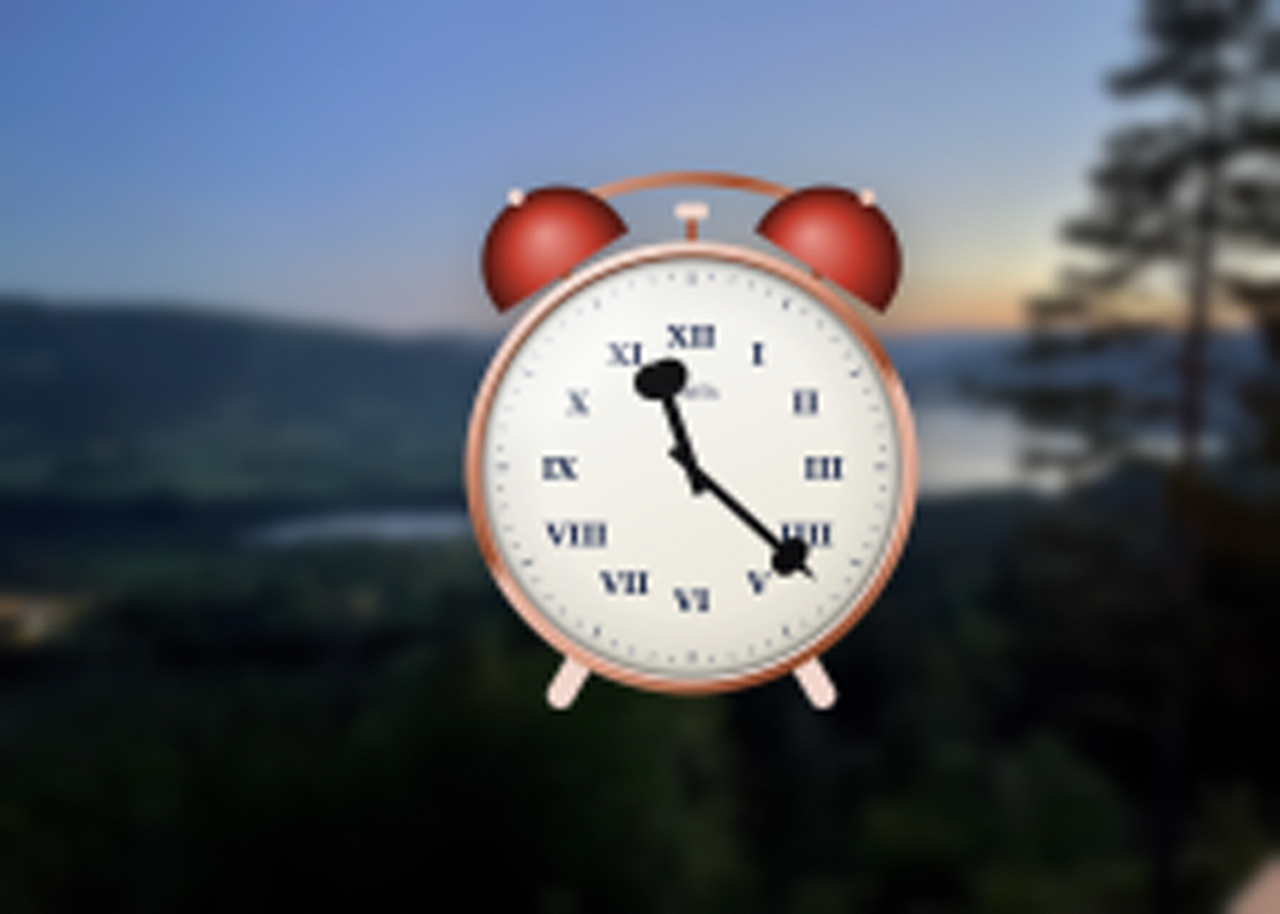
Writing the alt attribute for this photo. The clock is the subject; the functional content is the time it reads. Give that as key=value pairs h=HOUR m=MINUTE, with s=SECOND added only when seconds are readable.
h=11 m=22
